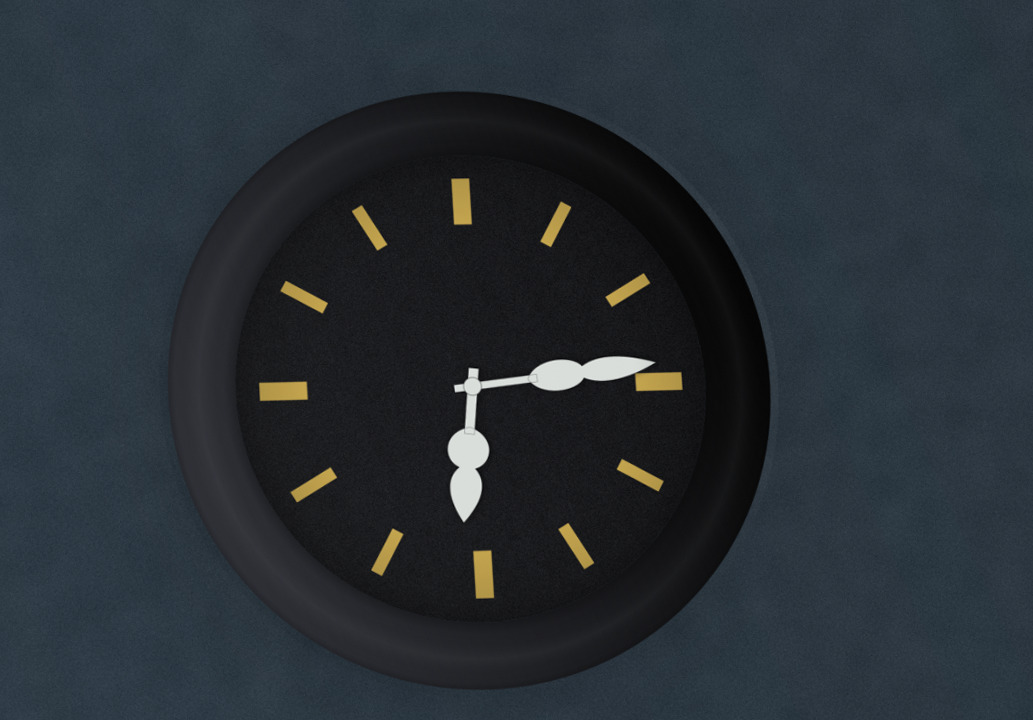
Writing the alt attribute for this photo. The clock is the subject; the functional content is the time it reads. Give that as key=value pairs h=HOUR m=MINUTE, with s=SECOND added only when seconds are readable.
h=6 m=14
